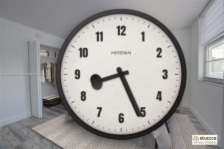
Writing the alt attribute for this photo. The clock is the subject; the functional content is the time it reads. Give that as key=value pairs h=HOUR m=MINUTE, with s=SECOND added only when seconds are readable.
h=8 m=26
